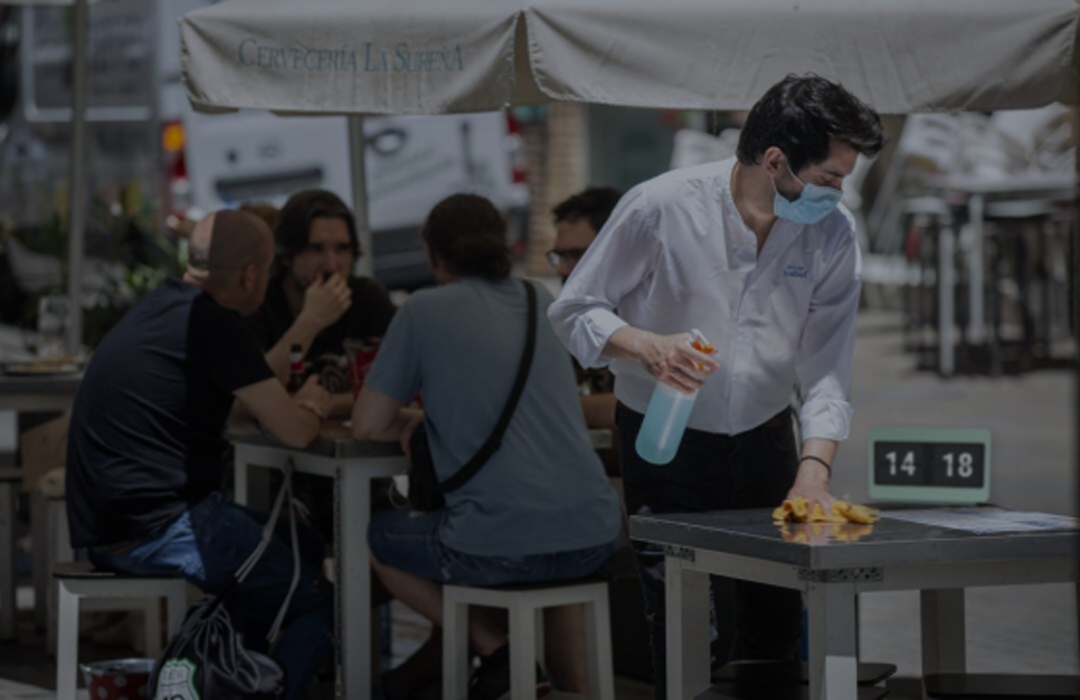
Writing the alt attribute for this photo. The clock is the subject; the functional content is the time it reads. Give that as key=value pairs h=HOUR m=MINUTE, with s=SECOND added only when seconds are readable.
h=14 m=18
